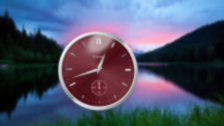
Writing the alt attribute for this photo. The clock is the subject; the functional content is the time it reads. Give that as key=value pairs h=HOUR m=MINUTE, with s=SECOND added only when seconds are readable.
h=12 m=42
